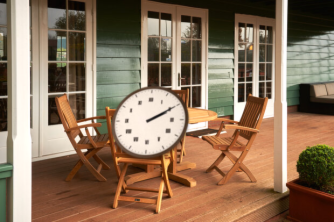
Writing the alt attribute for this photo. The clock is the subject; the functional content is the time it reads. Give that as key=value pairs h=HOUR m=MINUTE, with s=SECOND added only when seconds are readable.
h=2 m=10
